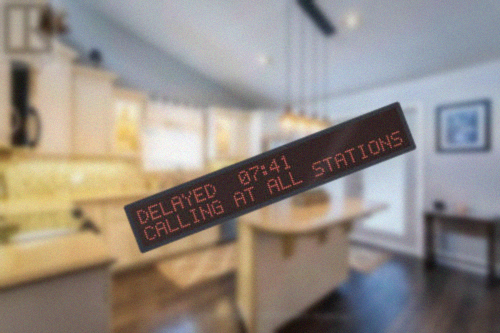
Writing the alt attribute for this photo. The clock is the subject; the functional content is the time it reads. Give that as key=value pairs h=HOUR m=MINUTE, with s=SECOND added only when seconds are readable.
h=7 m=41
